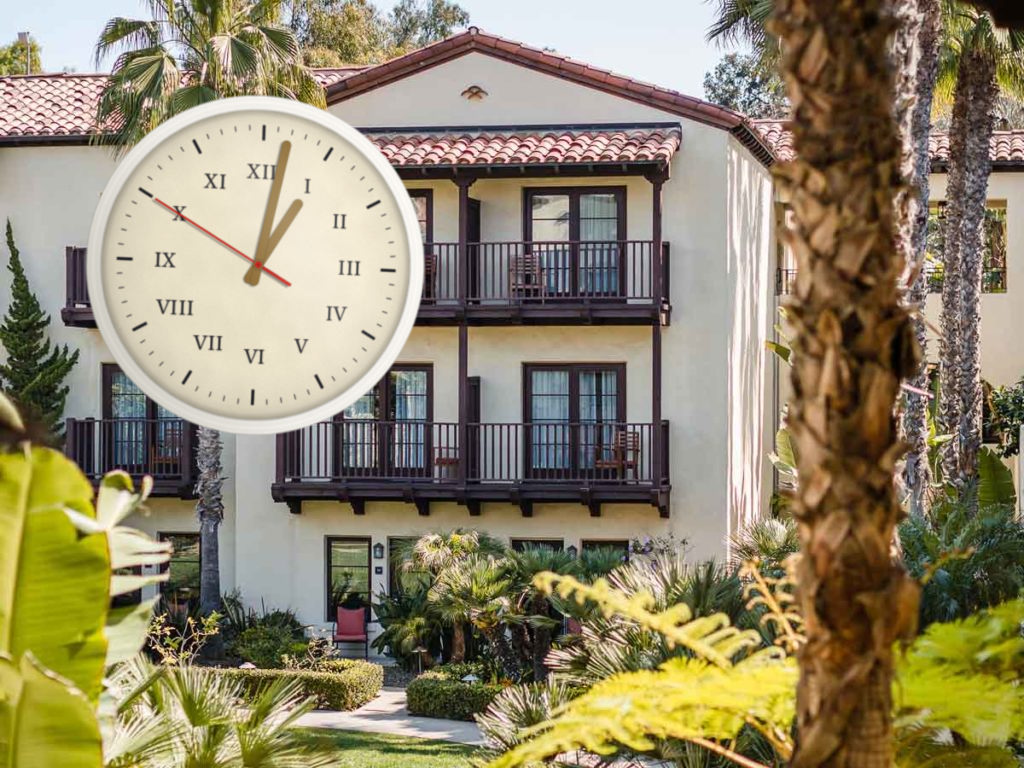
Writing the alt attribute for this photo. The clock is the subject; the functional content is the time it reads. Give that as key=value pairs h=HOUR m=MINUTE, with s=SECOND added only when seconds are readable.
h=1 m=1 s=50
